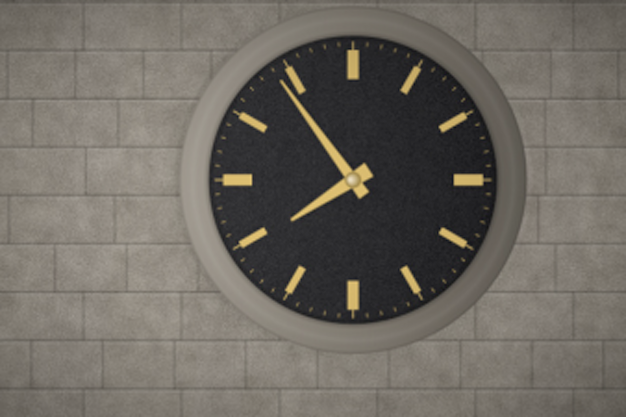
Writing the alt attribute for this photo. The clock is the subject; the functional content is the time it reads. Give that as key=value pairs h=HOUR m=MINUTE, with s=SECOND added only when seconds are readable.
h=7 m=54
